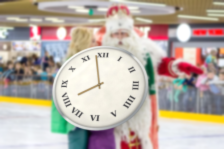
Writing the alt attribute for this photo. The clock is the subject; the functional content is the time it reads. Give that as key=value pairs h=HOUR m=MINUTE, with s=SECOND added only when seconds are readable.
h=7 m=58
